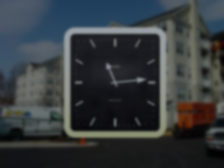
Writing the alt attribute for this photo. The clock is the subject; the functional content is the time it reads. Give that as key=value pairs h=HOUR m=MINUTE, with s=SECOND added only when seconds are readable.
h=11 m=14
